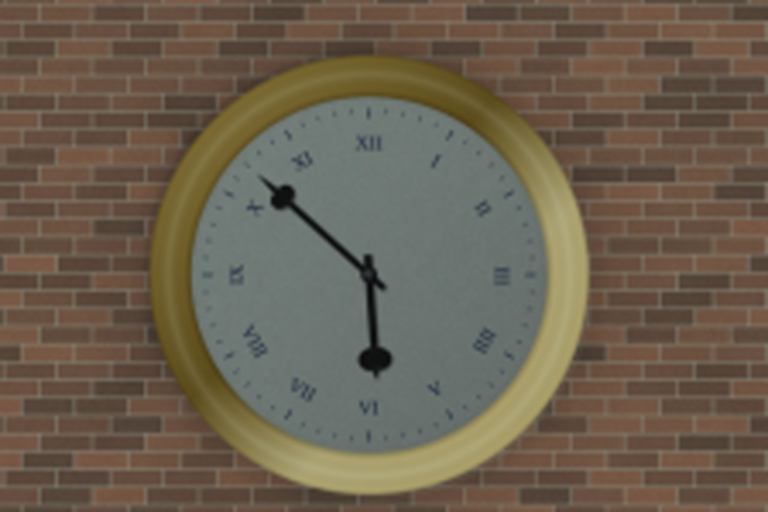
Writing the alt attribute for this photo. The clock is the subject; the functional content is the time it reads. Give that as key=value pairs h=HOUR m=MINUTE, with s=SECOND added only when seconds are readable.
h=5 m=52
